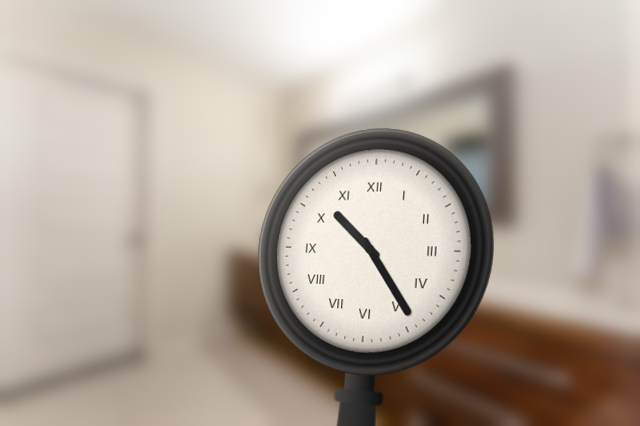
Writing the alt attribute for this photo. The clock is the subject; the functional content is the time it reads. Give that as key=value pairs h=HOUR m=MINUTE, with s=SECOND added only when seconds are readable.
h=10 m=24
